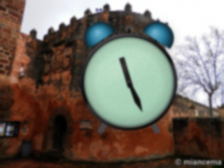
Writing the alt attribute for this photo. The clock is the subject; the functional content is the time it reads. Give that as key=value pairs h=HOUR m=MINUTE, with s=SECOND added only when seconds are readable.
h=11 m=26
